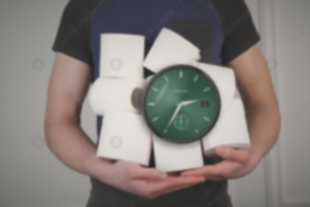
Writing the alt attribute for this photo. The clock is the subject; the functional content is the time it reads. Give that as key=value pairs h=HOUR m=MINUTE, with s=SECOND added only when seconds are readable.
h=2 m=35
